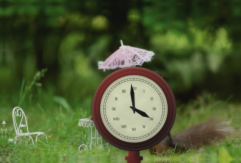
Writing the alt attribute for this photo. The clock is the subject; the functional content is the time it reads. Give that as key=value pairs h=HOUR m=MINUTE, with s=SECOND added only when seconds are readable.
h=3 m=59
